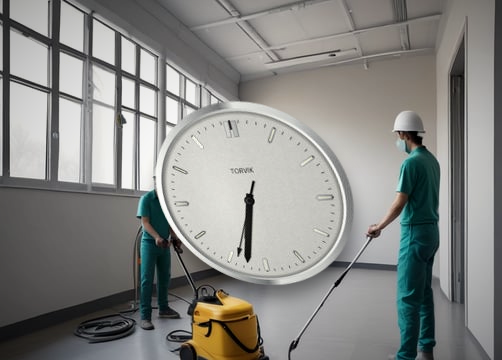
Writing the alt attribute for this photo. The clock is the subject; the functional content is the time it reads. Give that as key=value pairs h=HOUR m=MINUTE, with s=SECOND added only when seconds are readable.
h=6 m=32 s=34
